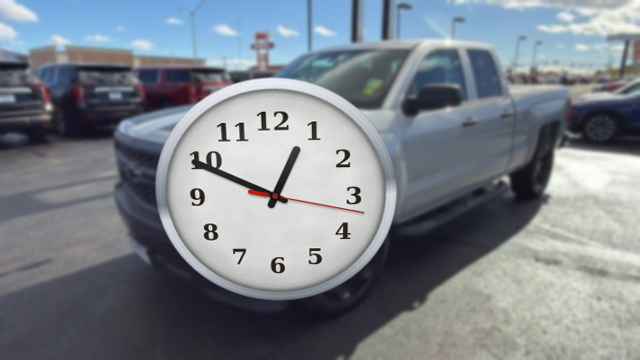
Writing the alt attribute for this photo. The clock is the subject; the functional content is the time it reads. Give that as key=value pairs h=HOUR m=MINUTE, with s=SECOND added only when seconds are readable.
h=12 m=49 s=17
